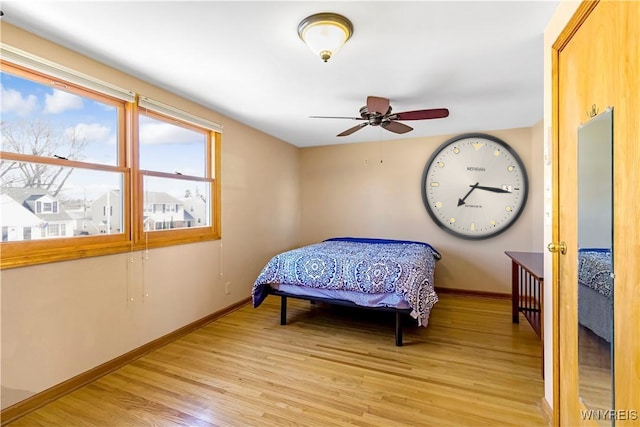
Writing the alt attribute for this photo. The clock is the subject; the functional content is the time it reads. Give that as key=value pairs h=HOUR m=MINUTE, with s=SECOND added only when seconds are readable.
h=7 m=16
